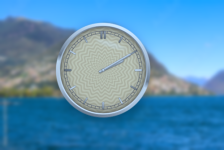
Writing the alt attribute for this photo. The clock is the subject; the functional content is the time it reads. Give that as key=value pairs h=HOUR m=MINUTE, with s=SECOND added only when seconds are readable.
h=2 m=10
